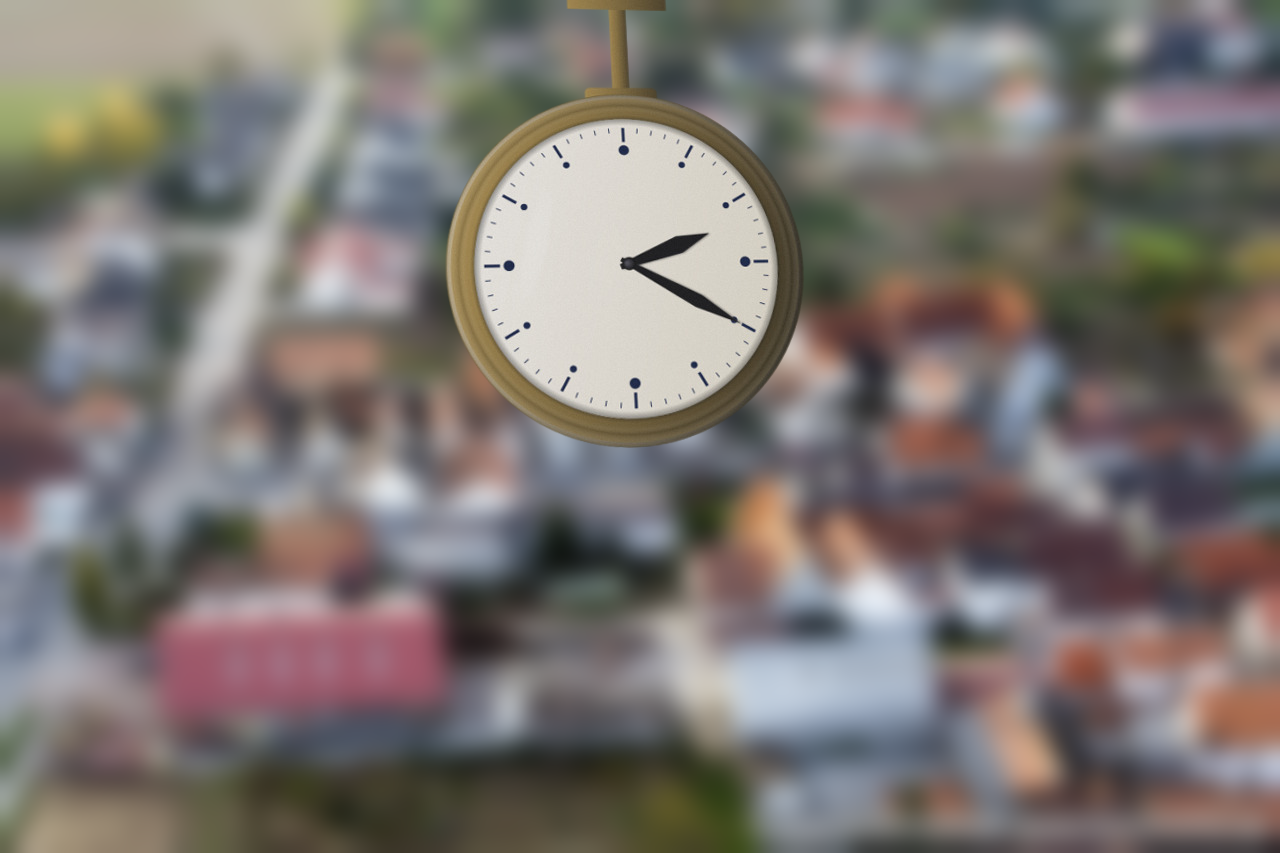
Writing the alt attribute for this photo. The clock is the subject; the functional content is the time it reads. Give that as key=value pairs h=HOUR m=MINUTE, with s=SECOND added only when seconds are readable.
h=2 m=20
